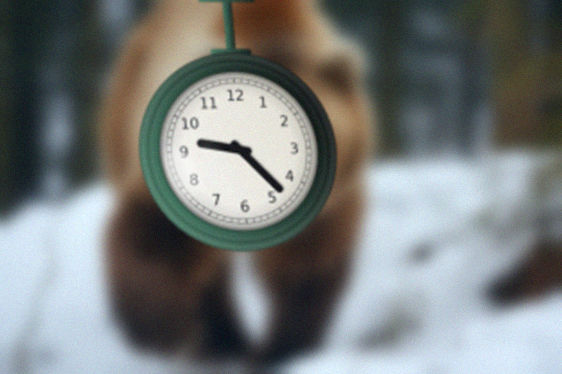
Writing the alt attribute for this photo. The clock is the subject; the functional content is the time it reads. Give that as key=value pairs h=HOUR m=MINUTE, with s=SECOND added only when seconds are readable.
h=9 m=23
